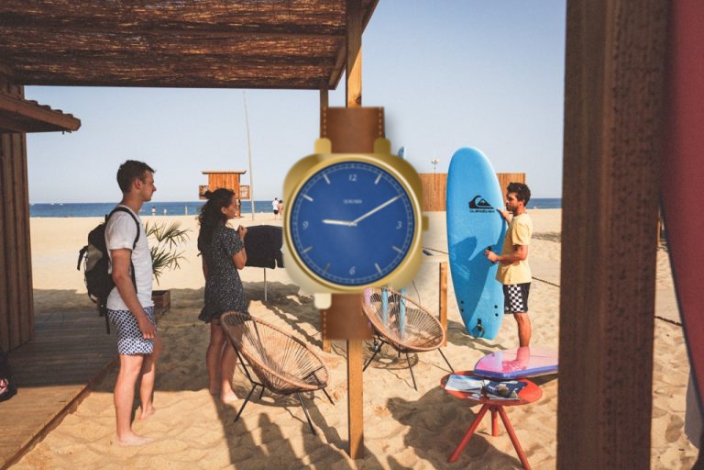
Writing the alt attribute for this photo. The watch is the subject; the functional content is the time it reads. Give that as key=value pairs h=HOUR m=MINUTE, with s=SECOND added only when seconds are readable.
h=9 m=10
